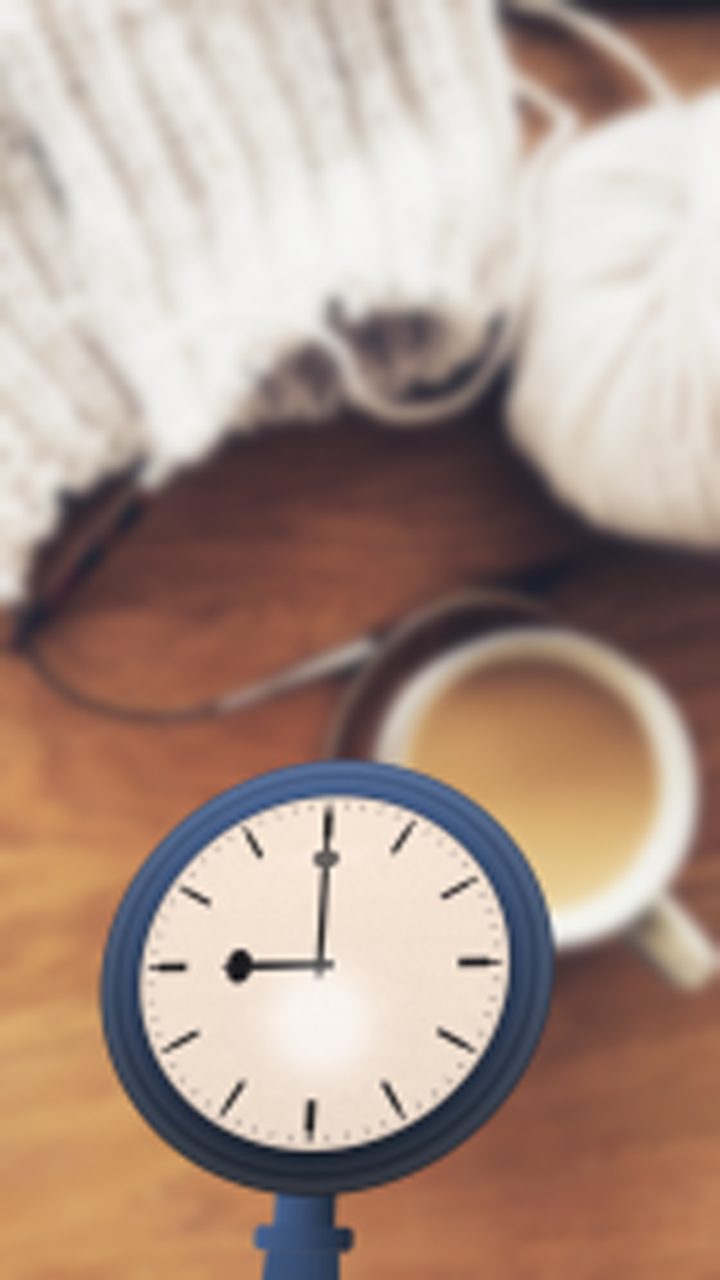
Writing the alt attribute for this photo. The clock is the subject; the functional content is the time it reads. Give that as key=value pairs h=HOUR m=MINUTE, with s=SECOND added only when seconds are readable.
h=9 m=0
